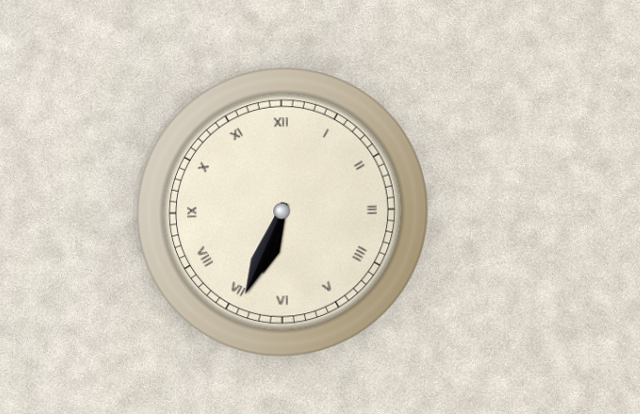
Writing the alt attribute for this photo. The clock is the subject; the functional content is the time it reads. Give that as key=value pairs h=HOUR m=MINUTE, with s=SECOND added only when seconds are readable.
h=6 m=34
